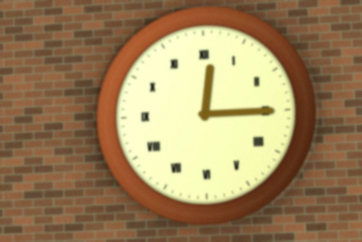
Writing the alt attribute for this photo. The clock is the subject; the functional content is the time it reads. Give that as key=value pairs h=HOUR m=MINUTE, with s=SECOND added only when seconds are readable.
h=12 m=15
